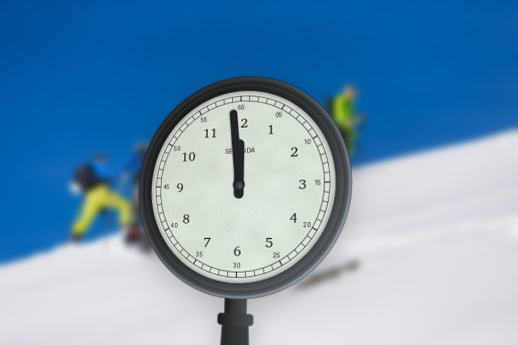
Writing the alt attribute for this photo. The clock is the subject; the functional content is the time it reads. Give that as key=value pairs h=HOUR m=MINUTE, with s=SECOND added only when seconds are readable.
h=11 m=59
